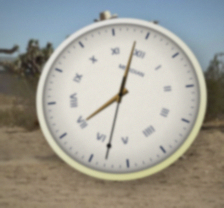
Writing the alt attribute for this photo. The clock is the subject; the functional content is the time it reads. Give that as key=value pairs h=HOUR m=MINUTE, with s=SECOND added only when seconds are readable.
h=6 m=58 s=28
